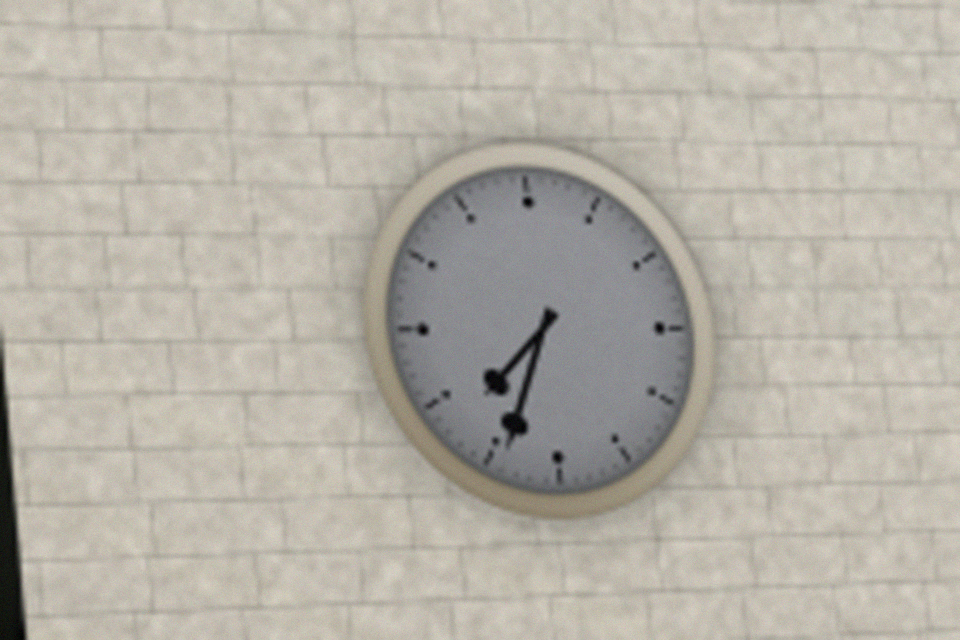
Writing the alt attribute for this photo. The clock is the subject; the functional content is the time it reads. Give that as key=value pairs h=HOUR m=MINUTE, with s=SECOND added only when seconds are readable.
h=7 m=34
